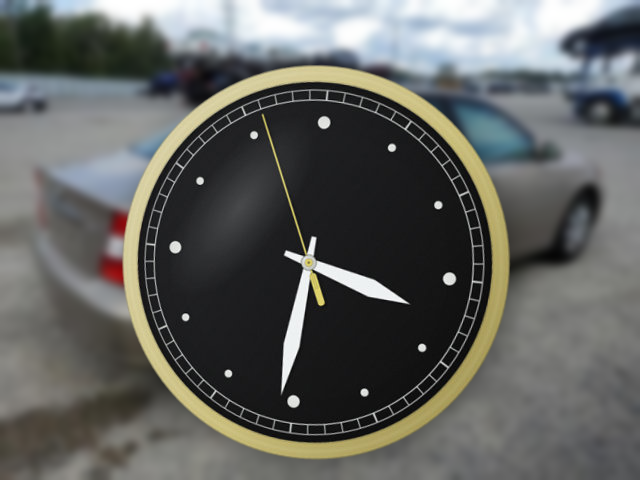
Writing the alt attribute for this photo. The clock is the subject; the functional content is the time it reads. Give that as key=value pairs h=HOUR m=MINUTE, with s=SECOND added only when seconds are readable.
h=3 m=30 s=56
